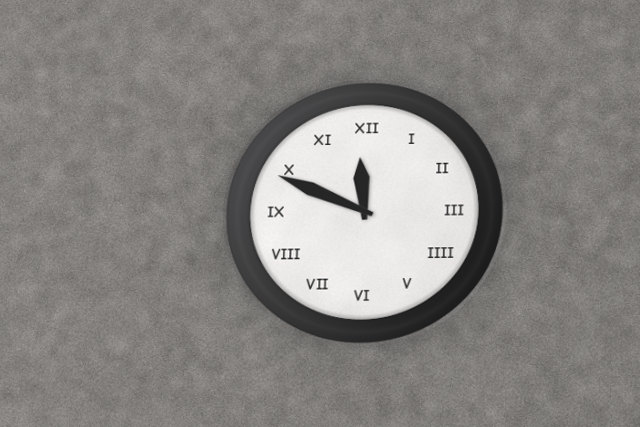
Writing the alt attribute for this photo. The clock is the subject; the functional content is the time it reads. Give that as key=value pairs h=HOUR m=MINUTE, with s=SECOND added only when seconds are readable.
h=11 m=49
